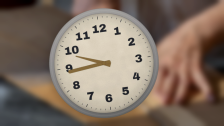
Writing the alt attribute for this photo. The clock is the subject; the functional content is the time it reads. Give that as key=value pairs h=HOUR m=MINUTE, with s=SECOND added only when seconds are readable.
h=9 m=44
